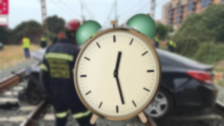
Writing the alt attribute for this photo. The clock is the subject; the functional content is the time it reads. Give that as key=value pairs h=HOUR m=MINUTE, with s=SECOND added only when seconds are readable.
h=12 m=28
